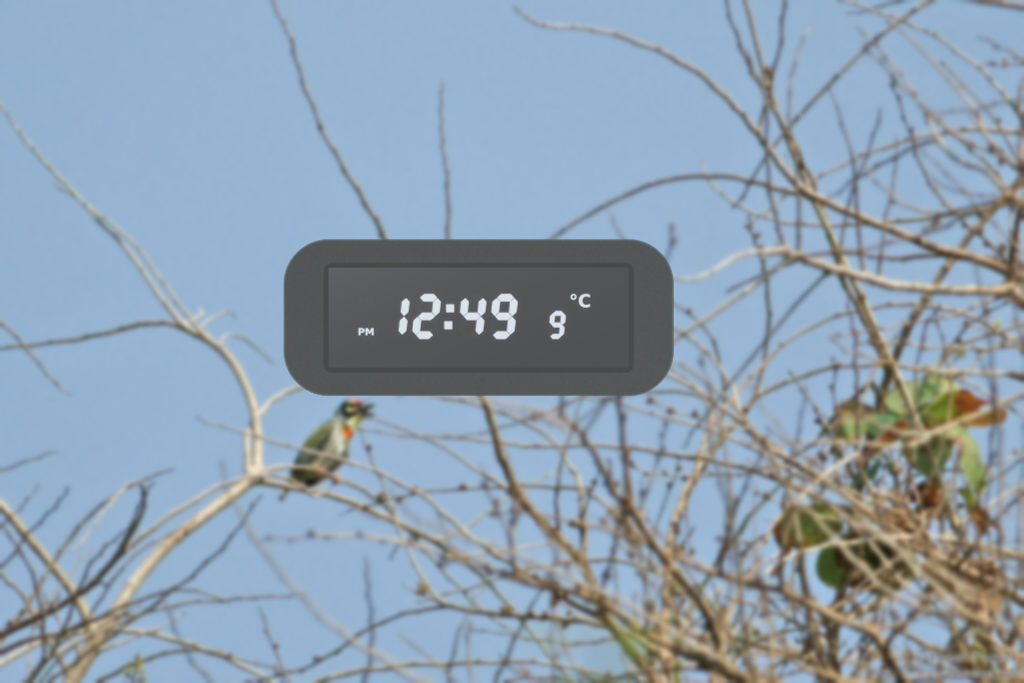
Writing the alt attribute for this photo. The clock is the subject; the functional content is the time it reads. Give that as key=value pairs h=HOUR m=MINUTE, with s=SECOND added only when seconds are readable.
h=12 m=49
